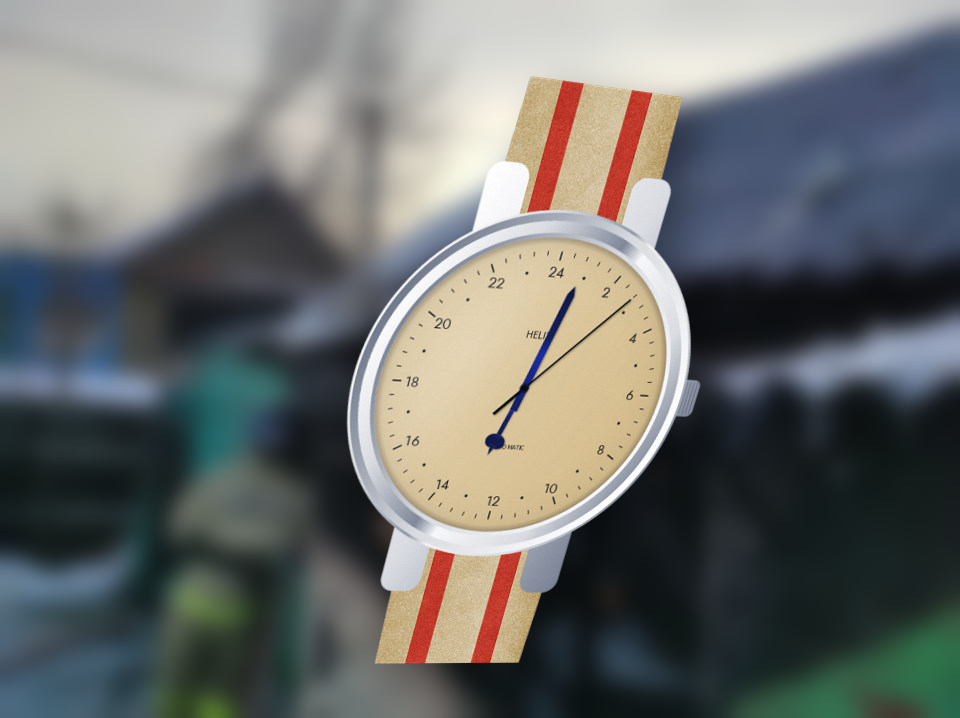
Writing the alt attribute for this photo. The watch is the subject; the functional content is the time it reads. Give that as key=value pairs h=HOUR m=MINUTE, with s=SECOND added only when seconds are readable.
h=13 m=2 s=7
